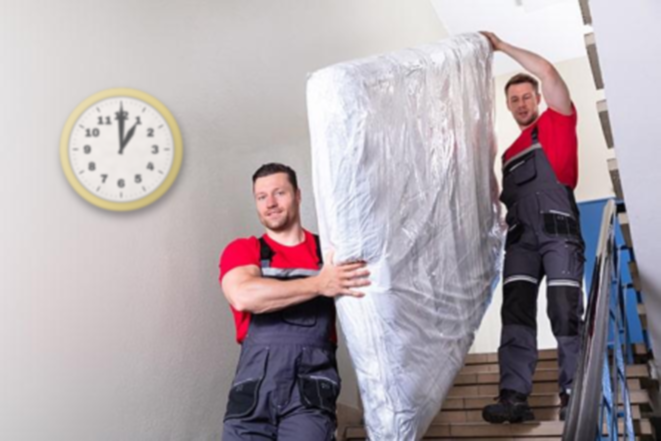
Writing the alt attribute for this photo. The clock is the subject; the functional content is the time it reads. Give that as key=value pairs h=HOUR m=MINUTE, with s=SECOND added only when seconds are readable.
h=1 m=0
